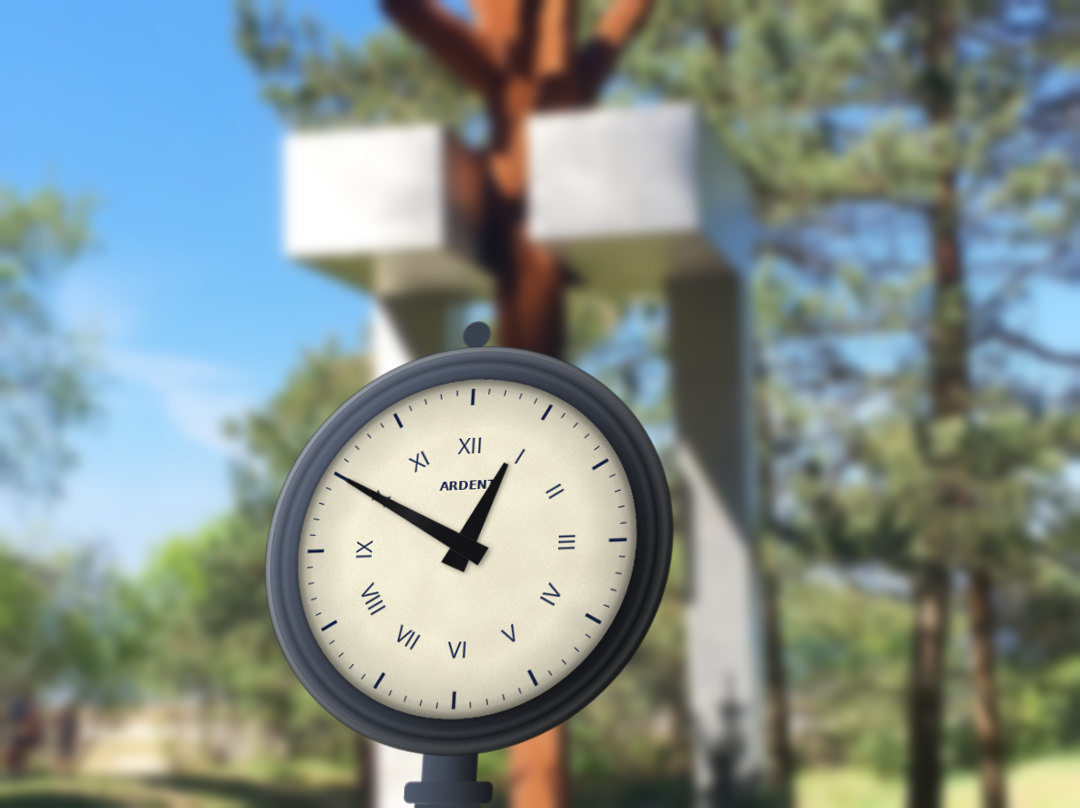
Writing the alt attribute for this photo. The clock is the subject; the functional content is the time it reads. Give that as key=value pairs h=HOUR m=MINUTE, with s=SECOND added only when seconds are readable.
h=12 m=50
